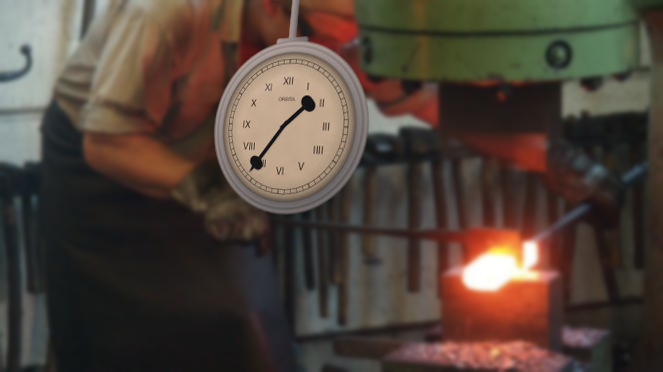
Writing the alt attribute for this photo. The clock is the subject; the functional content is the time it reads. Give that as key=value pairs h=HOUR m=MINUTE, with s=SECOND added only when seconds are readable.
h=1 m=36
